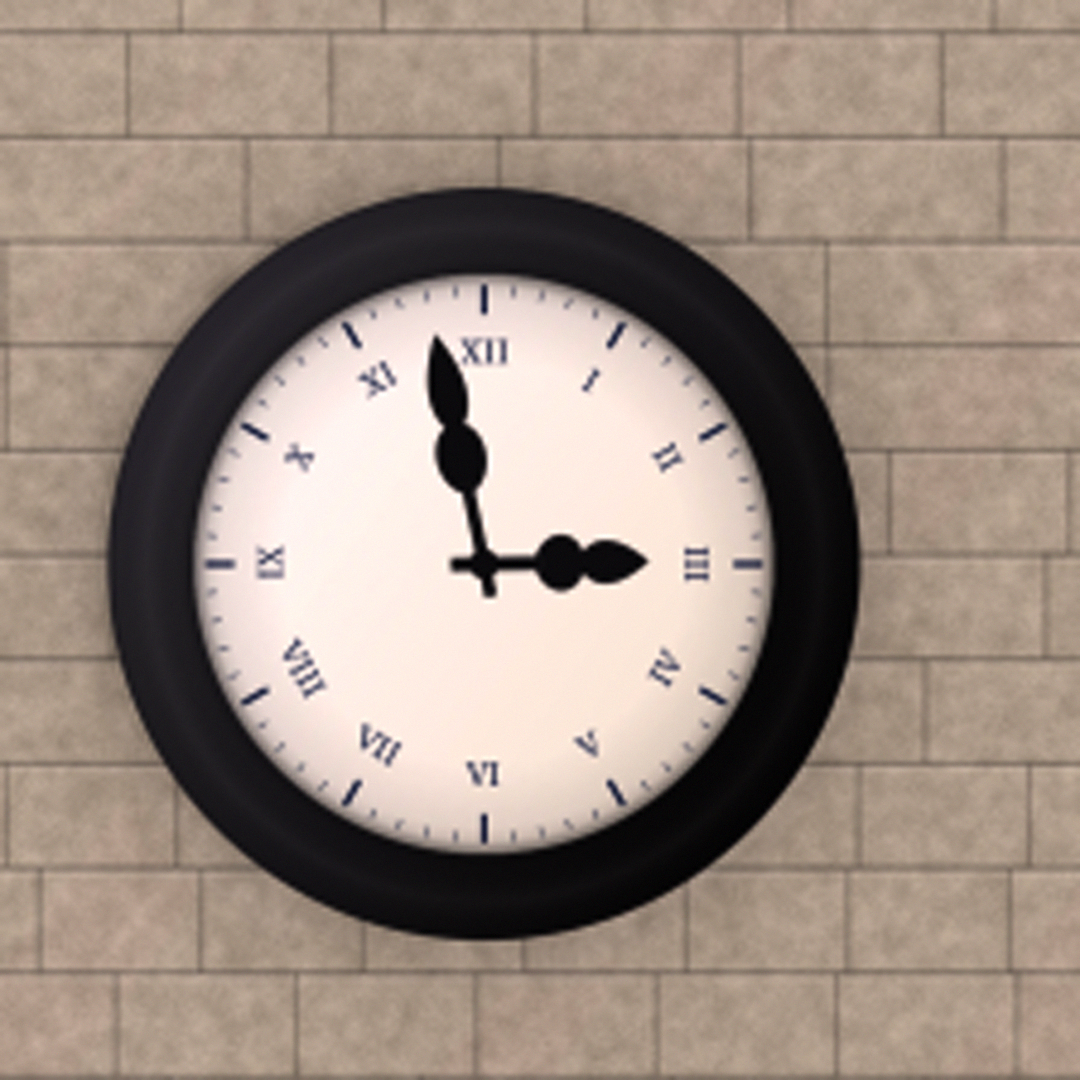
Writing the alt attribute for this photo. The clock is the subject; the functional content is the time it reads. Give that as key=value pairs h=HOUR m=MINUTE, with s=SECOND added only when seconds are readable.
h=2 m=58
